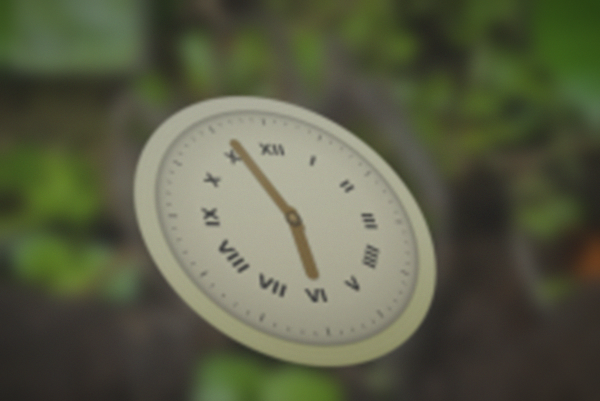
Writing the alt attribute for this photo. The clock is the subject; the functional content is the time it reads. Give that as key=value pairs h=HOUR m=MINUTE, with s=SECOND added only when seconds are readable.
h=5 m=56
